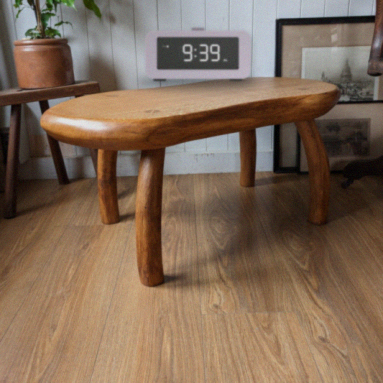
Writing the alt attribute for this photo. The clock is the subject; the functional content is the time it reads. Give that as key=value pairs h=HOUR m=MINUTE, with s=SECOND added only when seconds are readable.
h=9 m=39
